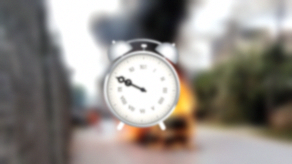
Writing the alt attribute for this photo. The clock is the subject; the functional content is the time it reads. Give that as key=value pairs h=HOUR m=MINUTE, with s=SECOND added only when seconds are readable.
h=9 m=49
